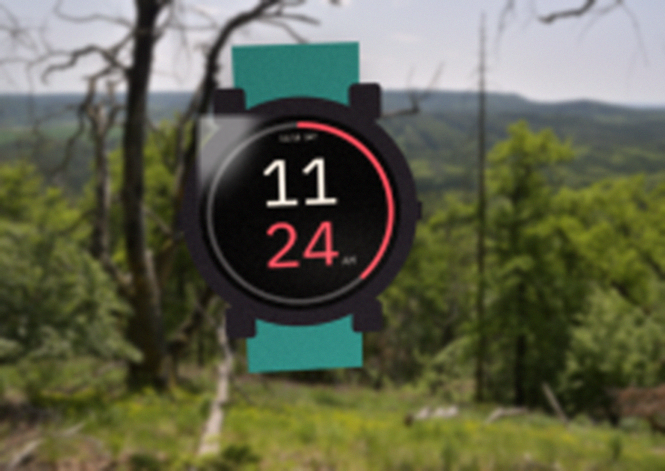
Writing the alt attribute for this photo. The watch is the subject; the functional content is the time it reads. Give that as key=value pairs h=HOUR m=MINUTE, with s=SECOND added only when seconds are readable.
h=11 m=24
